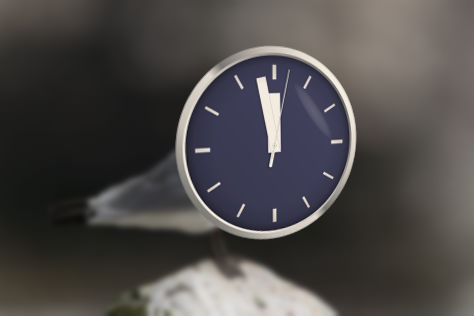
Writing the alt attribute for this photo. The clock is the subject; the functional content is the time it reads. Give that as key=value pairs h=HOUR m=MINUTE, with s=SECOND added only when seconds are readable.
h=11 m=58 s=2
